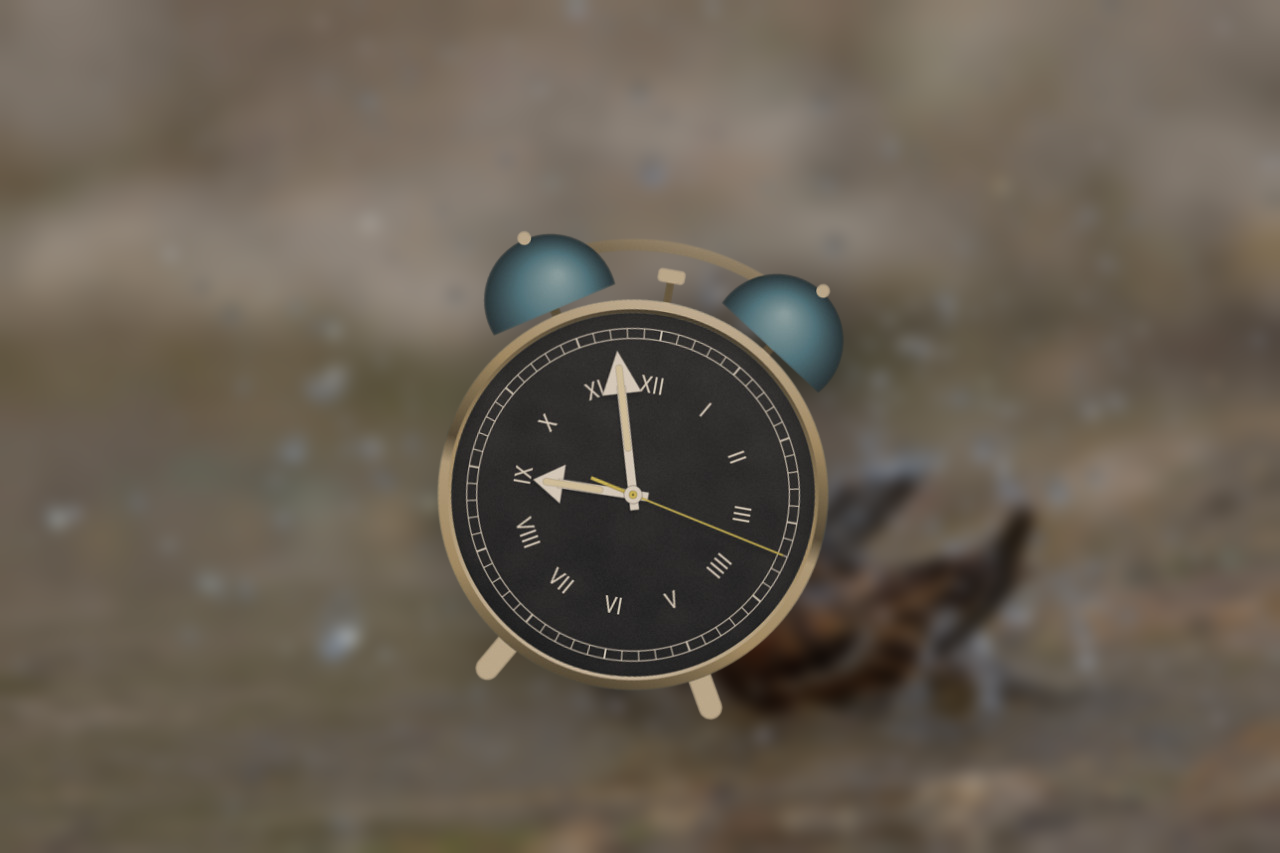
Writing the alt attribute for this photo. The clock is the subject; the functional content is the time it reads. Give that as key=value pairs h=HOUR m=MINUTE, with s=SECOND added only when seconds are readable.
h=8 m=57 s=17
